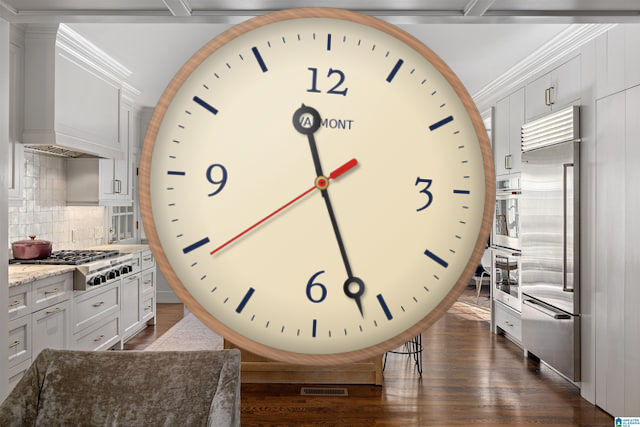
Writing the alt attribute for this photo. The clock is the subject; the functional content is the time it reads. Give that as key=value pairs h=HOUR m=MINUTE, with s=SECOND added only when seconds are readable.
h=11 m=26 s=39
